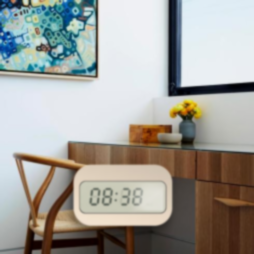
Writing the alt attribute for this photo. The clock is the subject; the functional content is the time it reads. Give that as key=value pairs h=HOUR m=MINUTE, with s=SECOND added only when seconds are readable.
h=8 m=38
